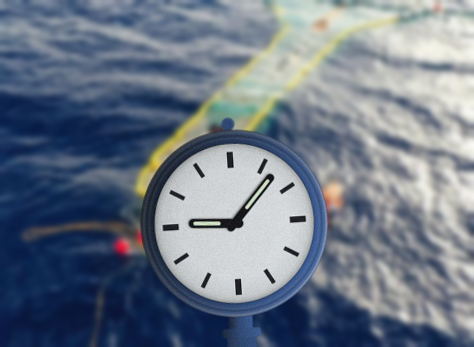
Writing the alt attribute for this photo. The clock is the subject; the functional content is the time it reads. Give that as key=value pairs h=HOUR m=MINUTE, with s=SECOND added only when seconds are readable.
h=9 m=7
